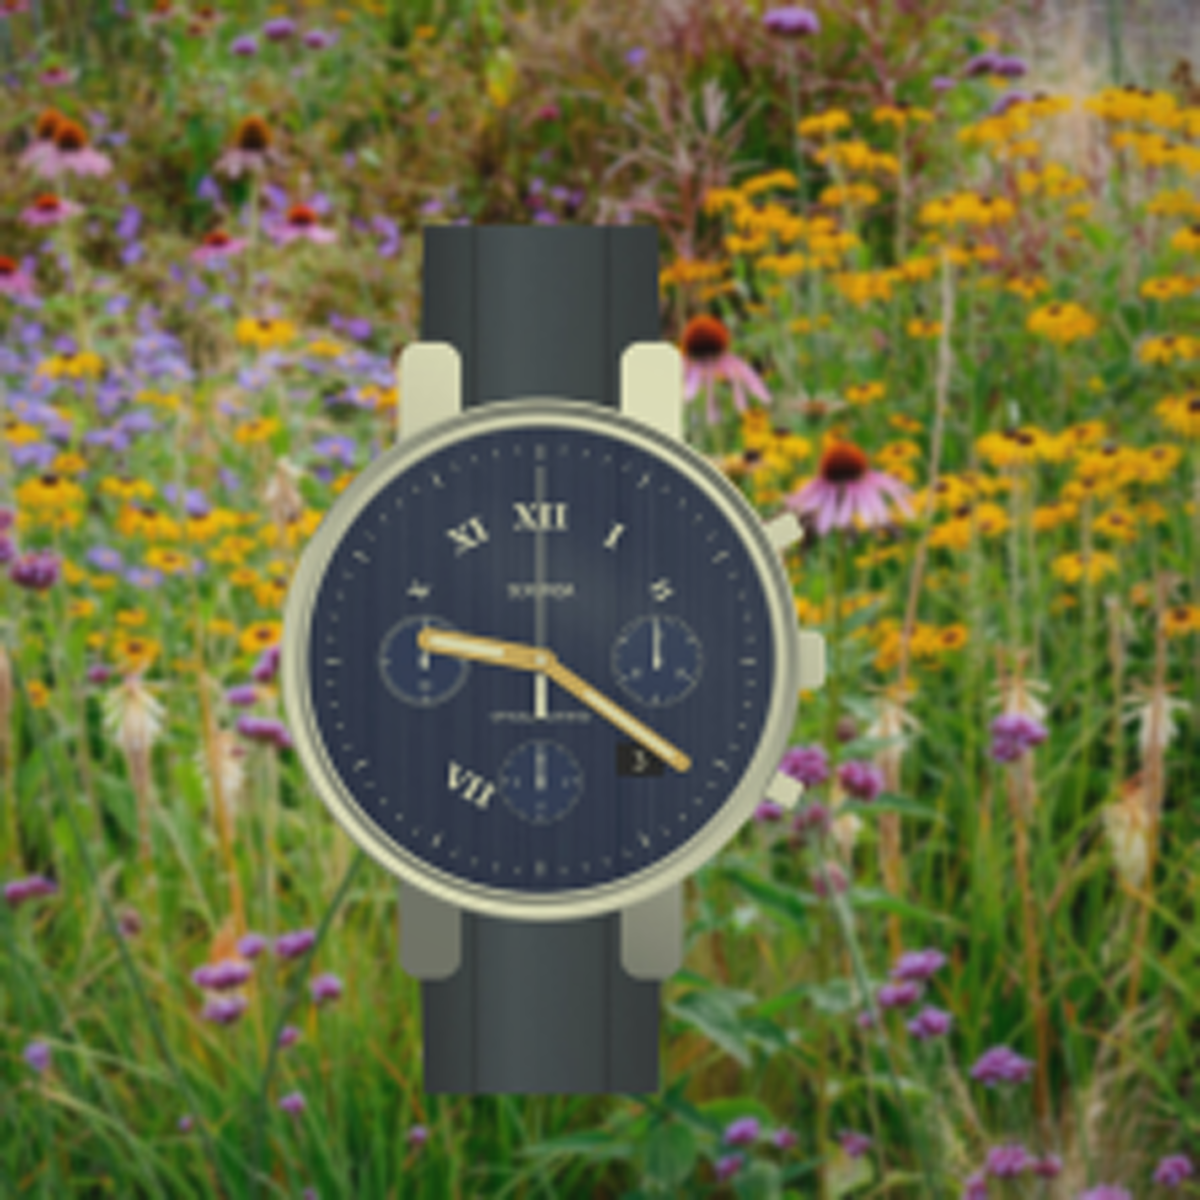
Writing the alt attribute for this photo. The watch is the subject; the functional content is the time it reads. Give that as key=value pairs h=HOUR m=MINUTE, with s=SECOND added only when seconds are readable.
h=9 m=21
